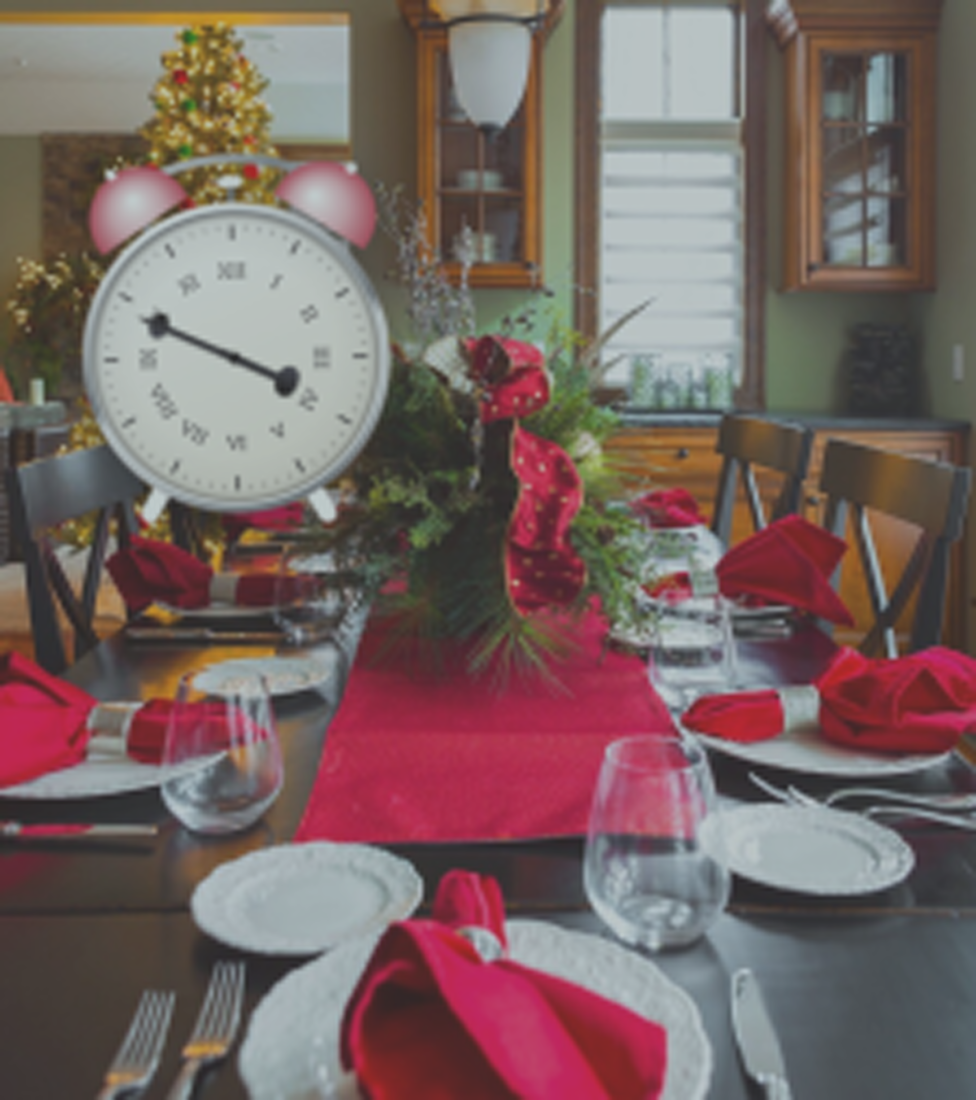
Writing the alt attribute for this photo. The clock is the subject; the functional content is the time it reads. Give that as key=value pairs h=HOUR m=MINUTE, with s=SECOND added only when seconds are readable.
h=3 m=49
